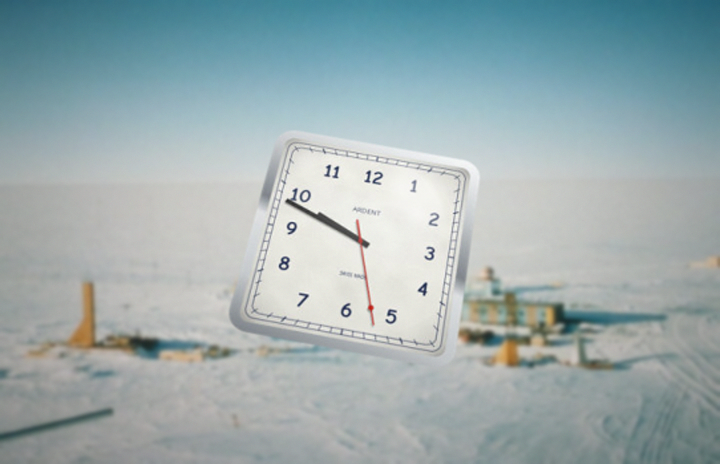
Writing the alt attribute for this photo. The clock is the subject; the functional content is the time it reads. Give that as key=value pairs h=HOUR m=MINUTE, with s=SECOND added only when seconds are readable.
h=9 m=48 s=27
